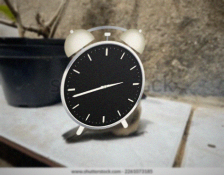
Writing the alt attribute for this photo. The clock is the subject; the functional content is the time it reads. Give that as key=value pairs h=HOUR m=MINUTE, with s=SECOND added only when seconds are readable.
h=2 m=43
